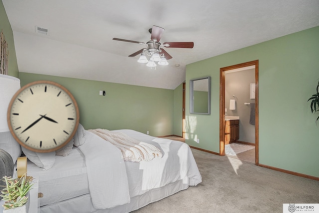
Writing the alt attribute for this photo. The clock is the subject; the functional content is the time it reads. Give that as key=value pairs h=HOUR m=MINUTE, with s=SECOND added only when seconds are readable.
h=3 m=38
